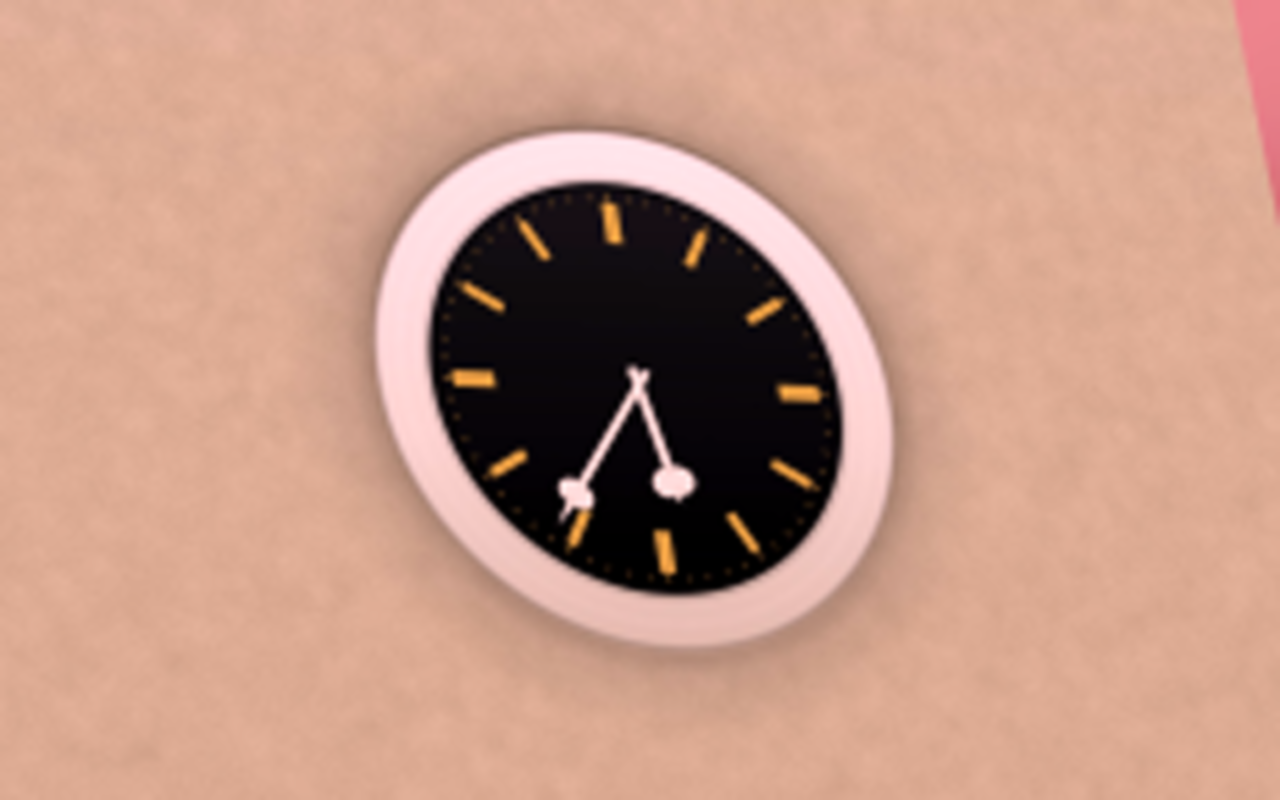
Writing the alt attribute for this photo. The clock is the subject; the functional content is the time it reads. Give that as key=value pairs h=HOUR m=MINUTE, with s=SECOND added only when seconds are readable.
h=5 m=36
